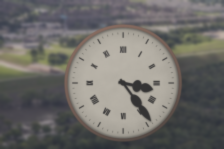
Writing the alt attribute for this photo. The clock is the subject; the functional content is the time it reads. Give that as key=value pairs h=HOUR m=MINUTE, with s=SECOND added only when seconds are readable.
h=3 m=24
